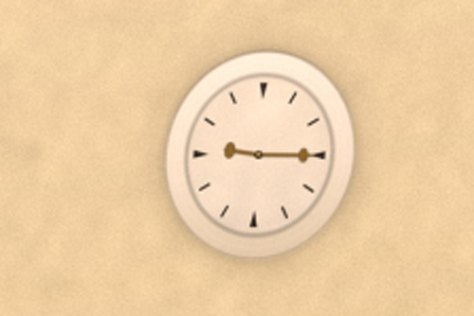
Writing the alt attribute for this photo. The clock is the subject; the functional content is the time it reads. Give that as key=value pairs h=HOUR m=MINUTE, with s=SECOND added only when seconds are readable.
h=9 m=15
